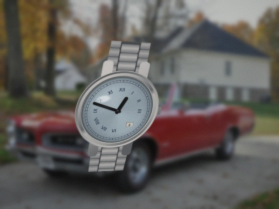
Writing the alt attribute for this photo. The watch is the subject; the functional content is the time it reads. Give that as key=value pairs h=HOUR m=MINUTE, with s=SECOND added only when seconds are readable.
h=12 m=48
